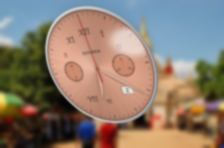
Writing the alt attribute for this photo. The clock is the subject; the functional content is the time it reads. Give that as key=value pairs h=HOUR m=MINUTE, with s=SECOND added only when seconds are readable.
h=6 m=21
